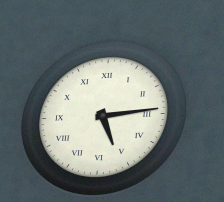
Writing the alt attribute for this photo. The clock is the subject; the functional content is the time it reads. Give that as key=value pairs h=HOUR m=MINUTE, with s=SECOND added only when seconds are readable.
h=5 m=14
